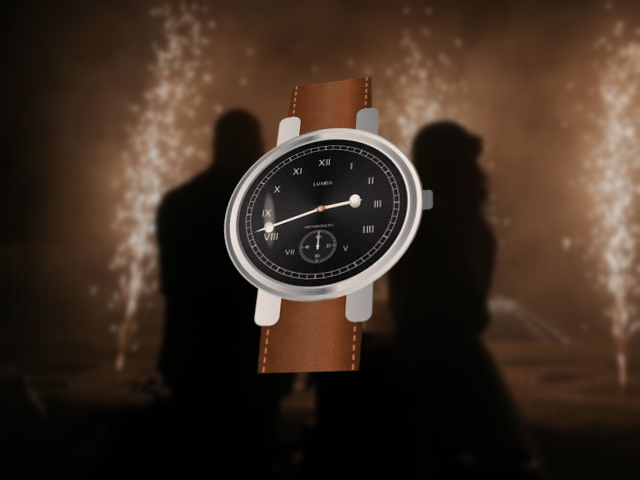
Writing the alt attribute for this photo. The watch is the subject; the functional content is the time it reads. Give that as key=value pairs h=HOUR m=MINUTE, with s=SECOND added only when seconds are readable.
h=2 m=42
